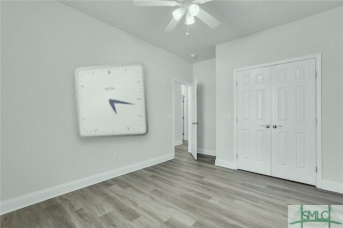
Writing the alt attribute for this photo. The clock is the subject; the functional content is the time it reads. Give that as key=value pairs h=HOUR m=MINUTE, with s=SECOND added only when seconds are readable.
h=5 m=17
